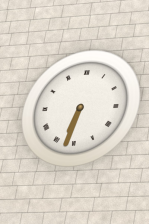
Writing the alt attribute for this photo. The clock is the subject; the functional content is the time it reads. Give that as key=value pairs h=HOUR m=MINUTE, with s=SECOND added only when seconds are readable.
h=6 m=32
